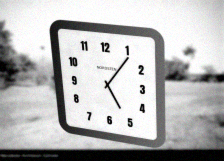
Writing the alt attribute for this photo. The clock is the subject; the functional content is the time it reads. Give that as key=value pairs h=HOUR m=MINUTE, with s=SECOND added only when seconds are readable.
h=5 m=6
